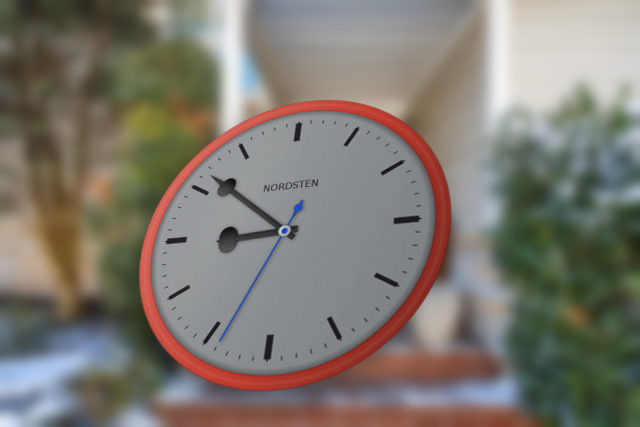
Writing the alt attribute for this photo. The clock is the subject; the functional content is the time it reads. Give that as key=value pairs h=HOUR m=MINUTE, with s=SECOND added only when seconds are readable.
h=8 m=51 s=34
